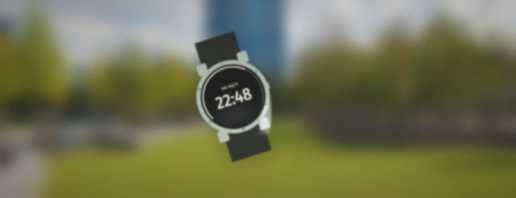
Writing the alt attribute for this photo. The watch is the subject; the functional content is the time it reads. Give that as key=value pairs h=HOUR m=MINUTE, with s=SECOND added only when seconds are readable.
h=22 m=48
